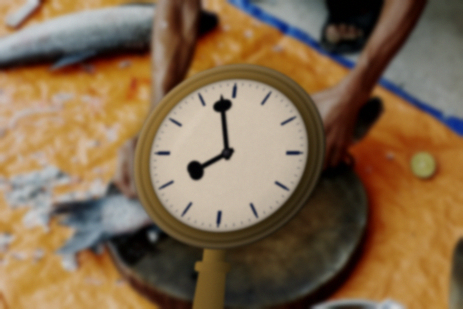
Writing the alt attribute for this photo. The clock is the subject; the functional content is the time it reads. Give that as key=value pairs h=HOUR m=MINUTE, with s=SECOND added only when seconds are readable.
h=7 m=58
